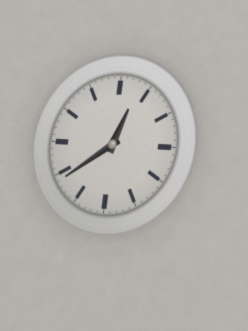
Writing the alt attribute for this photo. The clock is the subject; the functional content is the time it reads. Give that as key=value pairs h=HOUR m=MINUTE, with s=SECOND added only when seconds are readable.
h=12 m=39
